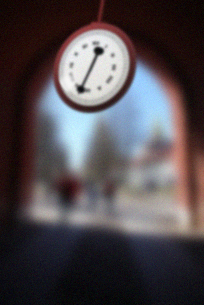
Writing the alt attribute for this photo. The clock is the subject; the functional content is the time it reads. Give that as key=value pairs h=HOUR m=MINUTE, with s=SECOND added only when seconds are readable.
h=12 m=33
